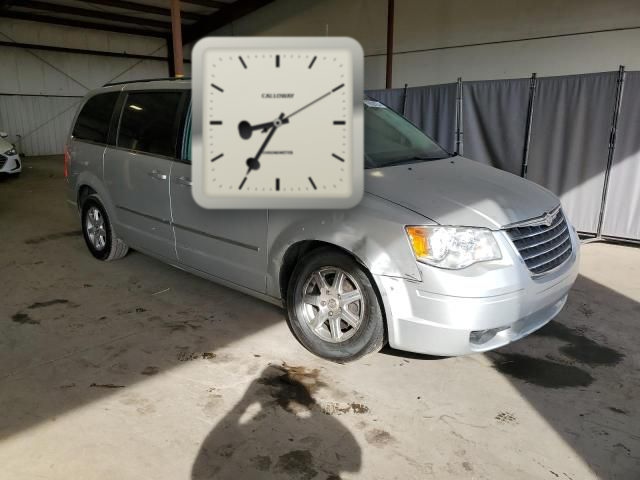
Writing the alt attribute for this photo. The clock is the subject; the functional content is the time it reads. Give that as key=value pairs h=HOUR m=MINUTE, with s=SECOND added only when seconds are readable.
h=8 m=35 s=10
